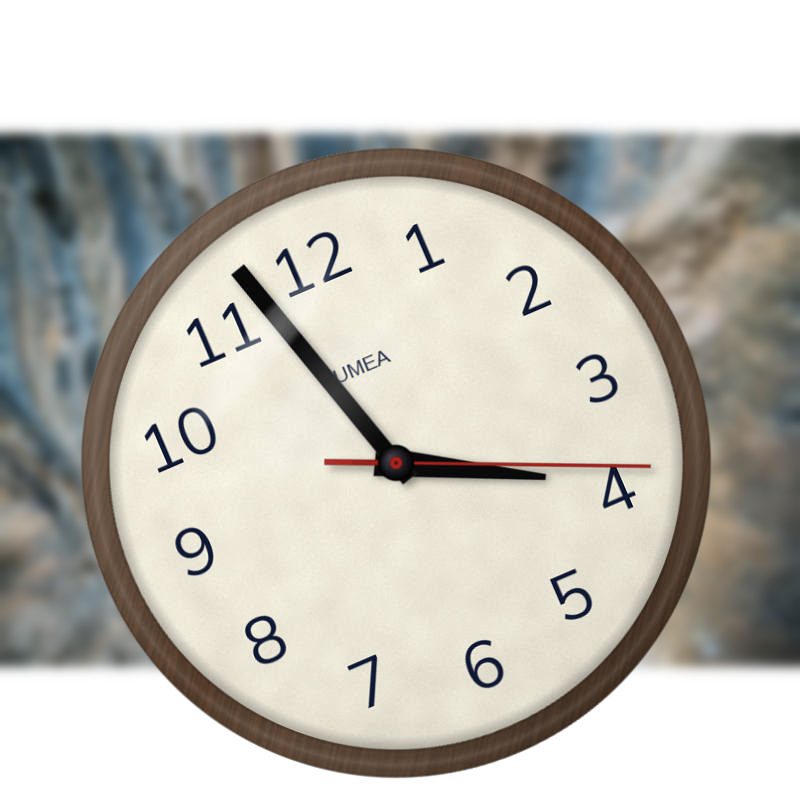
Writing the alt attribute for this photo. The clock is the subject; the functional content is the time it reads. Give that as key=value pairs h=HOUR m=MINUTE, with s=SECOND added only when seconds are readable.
h=3 m=57 s=19
